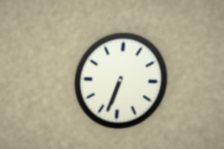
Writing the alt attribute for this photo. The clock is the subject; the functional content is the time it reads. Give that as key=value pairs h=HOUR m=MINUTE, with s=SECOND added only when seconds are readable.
h=6 m=33
